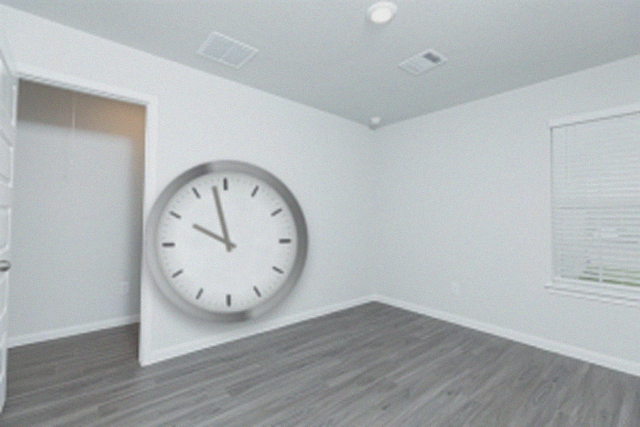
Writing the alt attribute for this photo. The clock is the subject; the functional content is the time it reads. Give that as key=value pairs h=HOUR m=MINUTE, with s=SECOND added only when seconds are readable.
h=9 m=58
